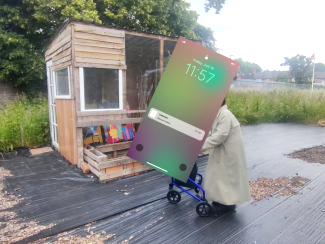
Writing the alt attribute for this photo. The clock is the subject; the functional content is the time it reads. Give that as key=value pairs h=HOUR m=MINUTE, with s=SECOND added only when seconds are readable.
h=11 m=57
